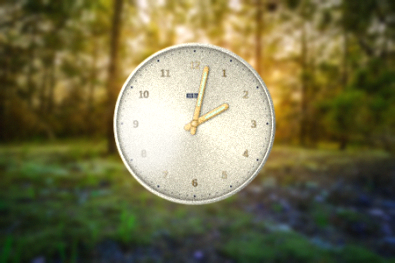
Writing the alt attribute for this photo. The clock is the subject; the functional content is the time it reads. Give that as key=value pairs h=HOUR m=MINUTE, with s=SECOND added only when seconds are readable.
h=2 m=2
